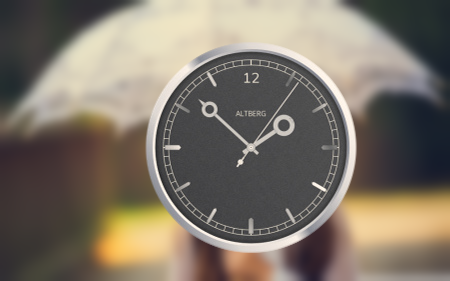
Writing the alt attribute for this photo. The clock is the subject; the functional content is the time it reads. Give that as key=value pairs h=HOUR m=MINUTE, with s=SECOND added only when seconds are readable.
h=1 m=52 s=6
